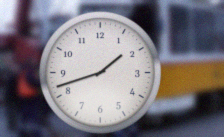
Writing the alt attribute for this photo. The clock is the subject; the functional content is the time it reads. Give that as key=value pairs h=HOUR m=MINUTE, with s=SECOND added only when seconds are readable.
h=1 m=42
